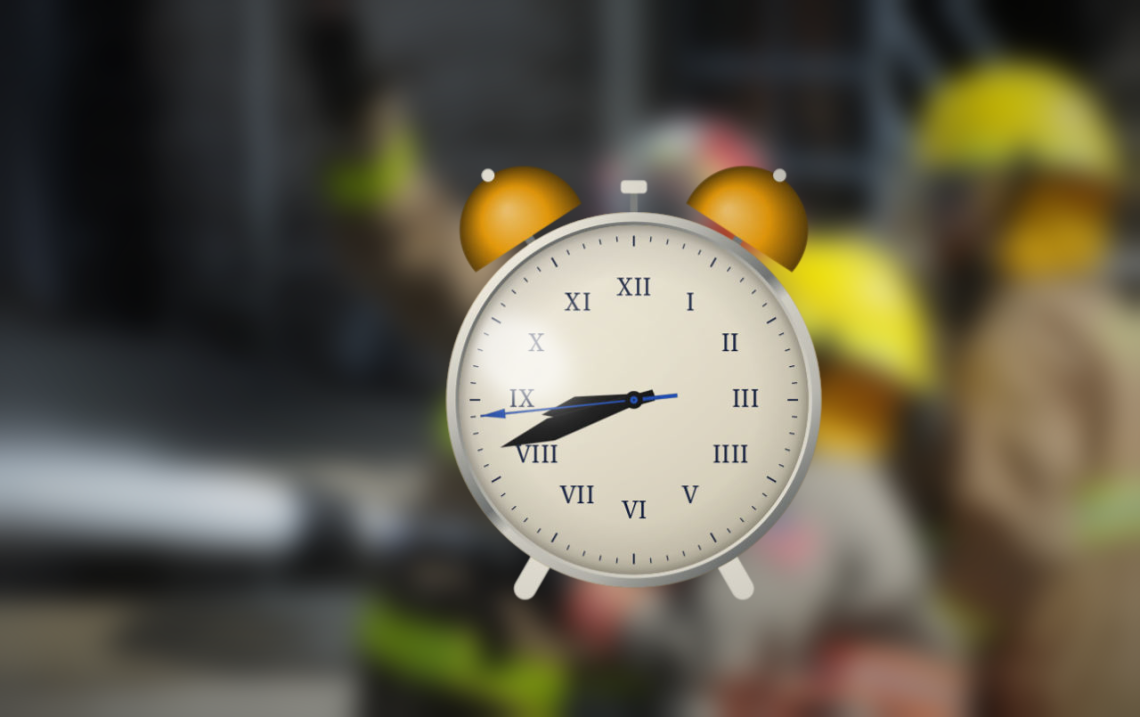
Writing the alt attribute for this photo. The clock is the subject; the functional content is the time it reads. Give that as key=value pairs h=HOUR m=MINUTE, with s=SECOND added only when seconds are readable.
h=8 m=41 s=44
